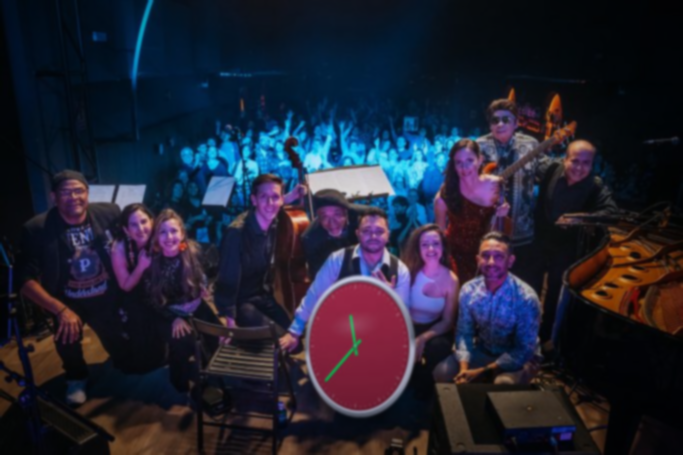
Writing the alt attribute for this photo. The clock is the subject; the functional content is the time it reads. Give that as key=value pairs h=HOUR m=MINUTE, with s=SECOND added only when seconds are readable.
h=11 m=38
